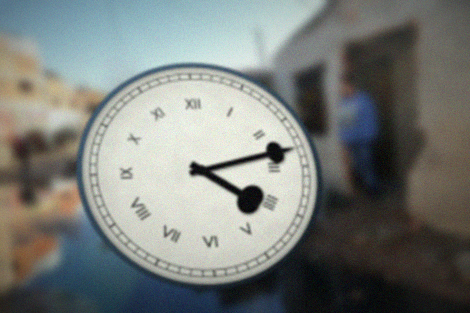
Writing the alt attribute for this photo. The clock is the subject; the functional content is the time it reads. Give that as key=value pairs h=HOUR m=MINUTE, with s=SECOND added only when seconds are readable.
h=4 m=13
